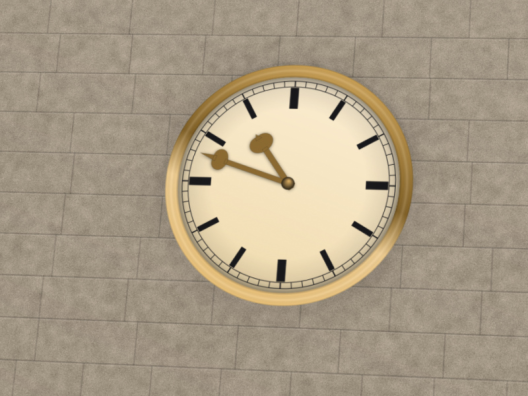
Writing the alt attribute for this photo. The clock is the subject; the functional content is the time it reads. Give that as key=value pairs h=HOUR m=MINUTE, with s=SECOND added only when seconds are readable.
h=10 m=48
